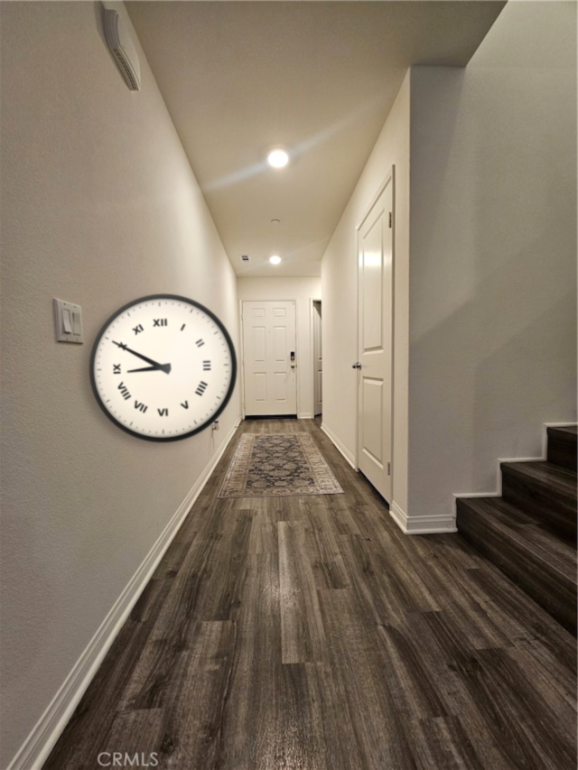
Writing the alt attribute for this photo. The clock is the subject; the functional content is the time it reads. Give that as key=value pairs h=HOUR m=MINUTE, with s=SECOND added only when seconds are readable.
h=8 m=50
